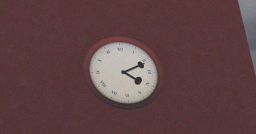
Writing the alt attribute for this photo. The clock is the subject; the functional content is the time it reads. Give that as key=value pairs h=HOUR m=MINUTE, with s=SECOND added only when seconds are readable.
h=4 m=11
